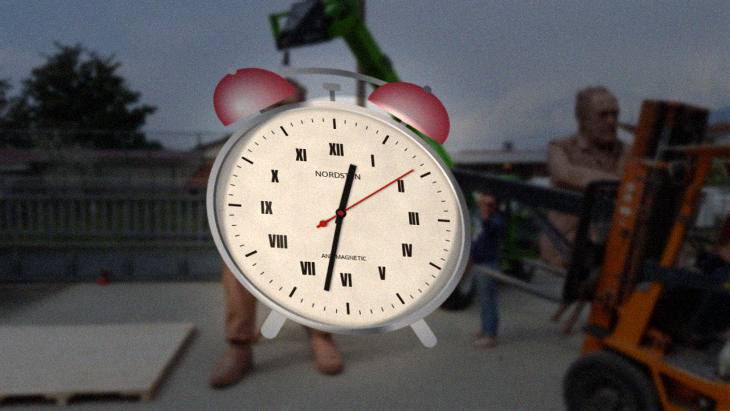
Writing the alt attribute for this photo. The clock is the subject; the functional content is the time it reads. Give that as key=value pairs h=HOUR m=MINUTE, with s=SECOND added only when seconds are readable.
h=12 m=32 s=9
